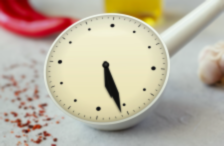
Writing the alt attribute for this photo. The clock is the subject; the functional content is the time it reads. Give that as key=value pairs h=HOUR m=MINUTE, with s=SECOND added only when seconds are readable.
h=5 m=26
